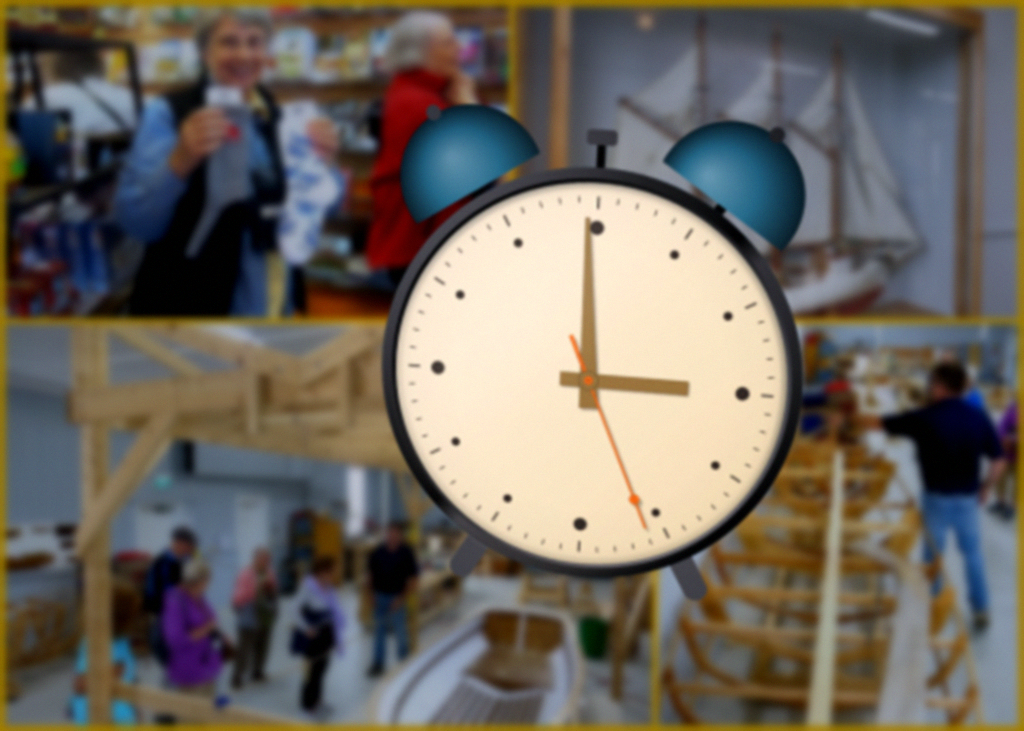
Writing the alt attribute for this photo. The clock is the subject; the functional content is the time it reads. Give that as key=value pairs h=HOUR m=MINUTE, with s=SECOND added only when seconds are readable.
h=2 m=59 s=26
